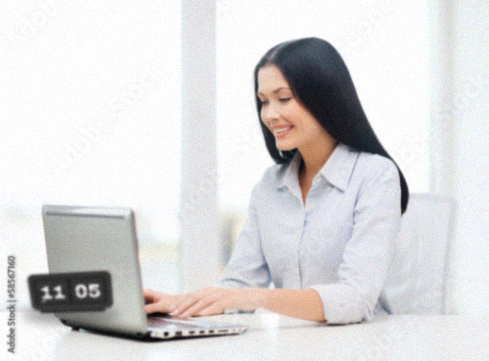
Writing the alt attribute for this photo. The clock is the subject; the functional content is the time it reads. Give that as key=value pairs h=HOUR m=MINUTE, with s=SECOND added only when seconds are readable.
h=11 m=5
